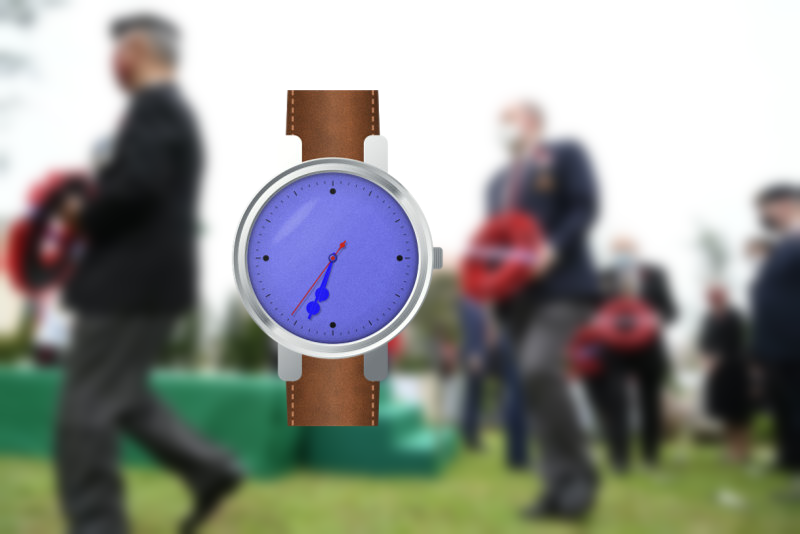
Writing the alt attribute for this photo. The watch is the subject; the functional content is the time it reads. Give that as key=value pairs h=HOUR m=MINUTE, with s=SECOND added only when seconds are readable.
h=6 m=33 s=36
